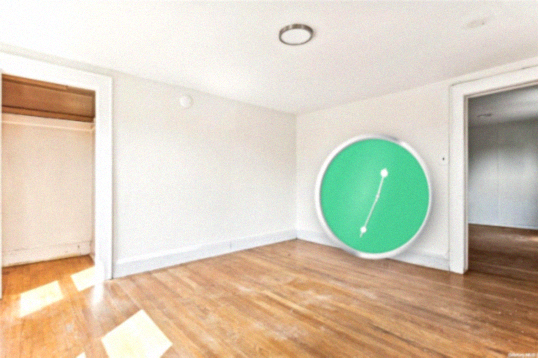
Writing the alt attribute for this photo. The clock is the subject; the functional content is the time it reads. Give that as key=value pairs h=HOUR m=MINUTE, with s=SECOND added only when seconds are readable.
h=12 m=34
